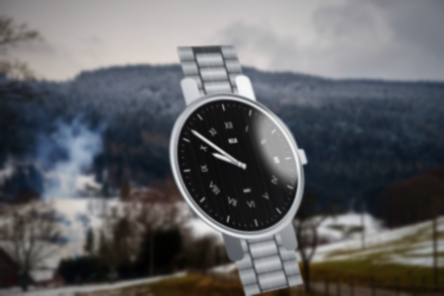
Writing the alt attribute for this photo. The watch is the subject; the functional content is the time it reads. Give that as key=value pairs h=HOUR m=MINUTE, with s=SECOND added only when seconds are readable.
h=9 m=52
